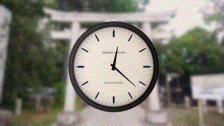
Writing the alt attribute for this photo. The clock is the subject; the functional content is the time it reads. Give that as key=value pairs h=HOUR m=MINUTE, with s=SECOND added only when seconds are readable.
h=12 m=22
